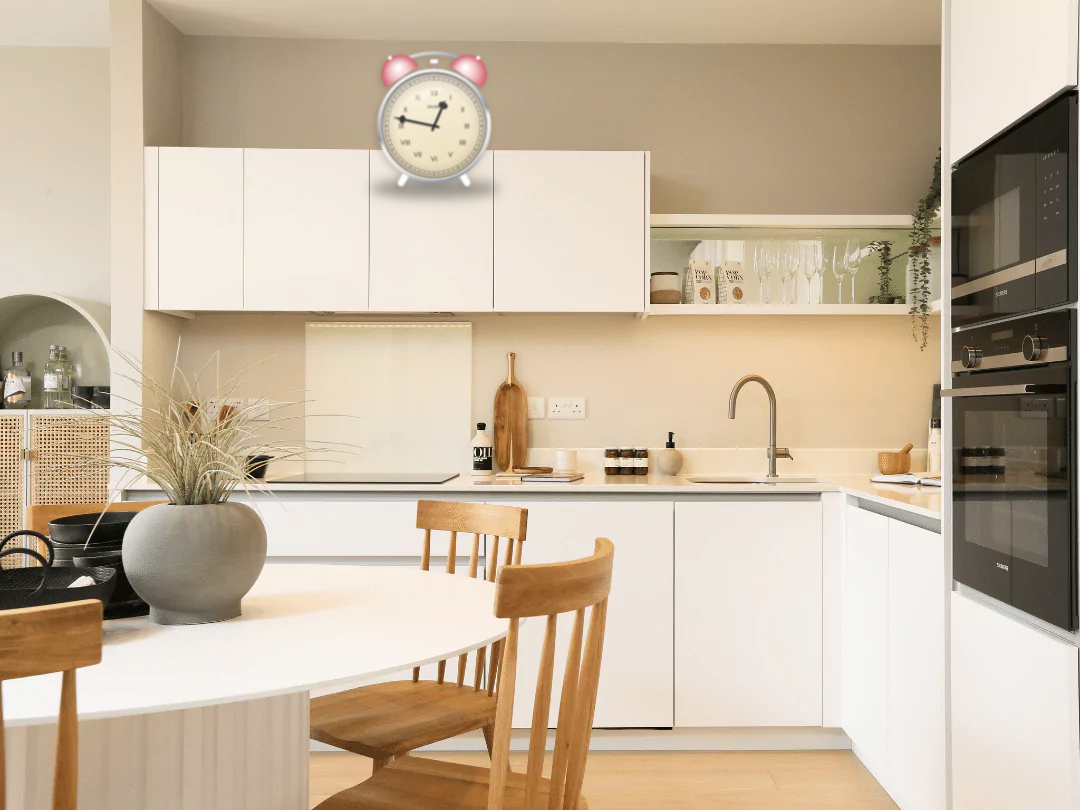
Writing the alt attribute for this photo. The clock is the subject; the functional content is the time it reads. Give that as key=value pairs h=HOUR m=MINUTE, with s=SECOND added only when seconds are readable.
h=12 m=47
